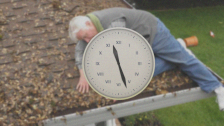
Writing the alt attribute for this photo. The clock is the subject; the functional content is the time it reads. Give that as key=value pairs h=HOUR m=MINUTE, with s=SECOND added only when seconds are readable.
h=11 m=27
